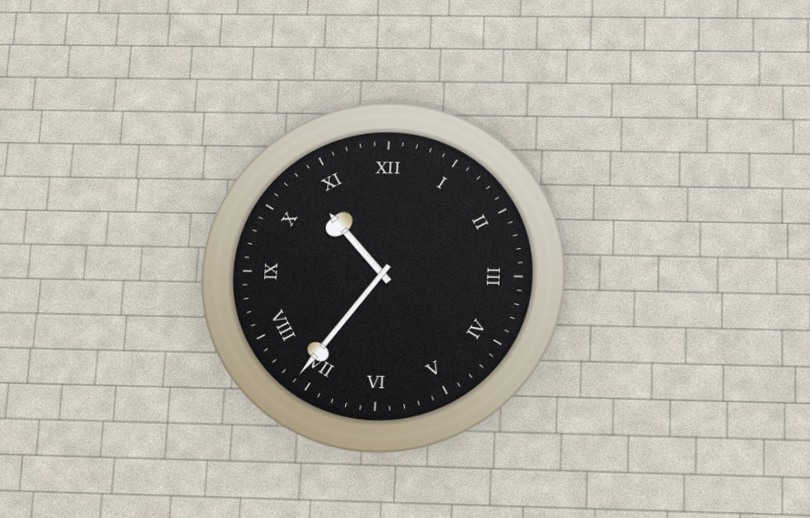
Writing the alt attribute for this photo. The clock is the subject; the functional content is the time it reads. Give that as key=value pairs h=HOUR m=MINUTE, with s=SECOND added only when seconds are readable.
h=10 m=36
